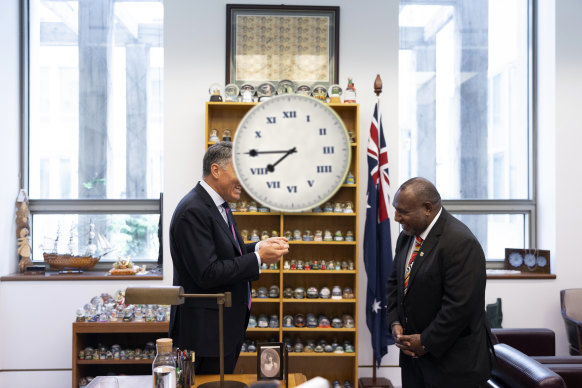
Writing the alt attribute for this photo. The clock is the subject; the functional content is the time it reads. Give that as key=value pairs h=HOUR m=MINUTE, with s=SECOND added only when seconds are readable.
h=7 m=45
